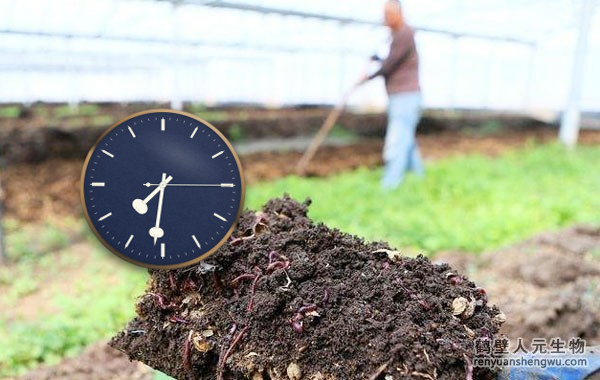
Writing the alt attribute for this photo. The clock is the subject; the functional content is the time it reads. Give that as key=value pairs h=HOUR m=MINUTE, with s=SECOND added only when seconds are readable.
h=7 m=31 s=15
